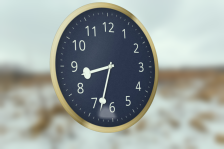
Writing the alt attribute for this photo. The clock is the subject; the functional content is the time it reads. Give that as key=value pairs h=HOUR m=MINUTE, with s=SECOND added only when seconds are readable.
h=8 m=33
